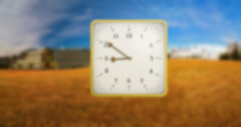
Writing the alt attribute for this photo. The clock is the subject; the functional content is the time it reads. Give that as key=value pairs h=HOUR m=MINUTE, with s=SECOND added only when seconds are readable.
h=8 m=51
